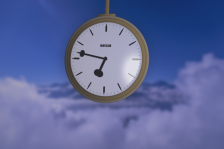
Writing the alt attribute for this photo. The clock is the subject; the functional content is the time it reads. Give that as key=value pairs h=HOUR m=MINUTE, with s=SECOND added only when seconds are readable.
h=6 m=47
